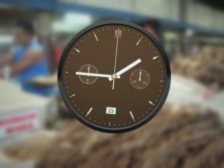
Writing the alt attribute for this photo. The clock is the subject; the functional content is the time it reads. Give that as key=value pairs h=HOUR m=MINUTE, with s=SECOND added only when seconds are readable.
h=1 m=45
